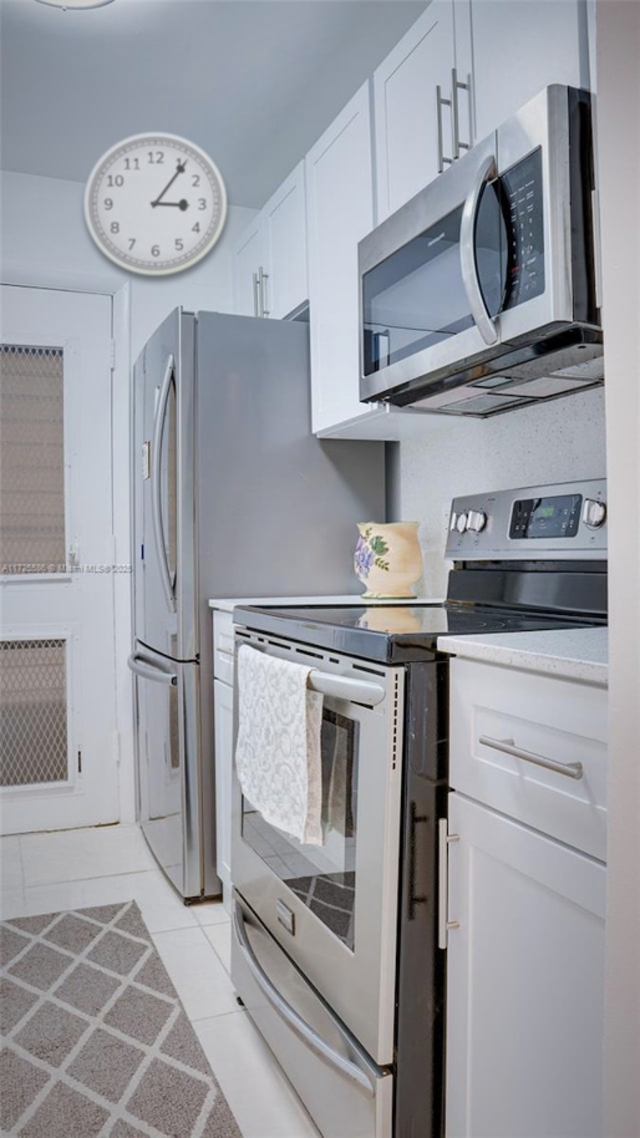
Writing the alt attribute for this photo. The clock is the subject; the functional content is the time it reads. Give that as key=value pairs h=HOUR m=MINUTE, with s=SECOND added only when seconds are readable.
h=3 m=6
